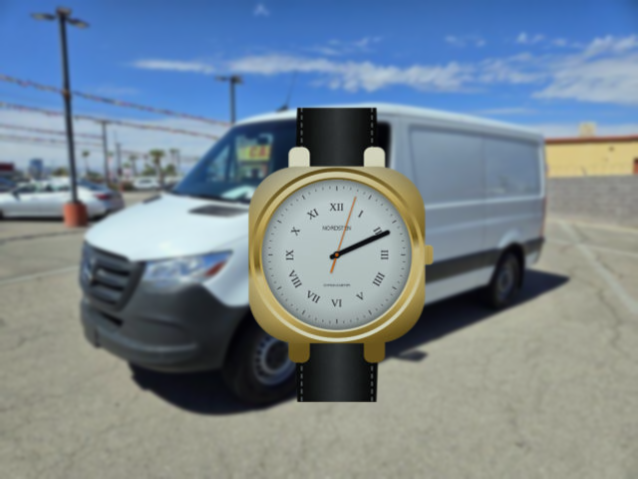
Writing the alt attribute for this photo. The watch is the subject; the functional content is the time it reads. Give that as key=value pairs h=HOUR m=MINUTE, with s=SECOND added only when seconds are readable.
h=2 m=11 s=3
